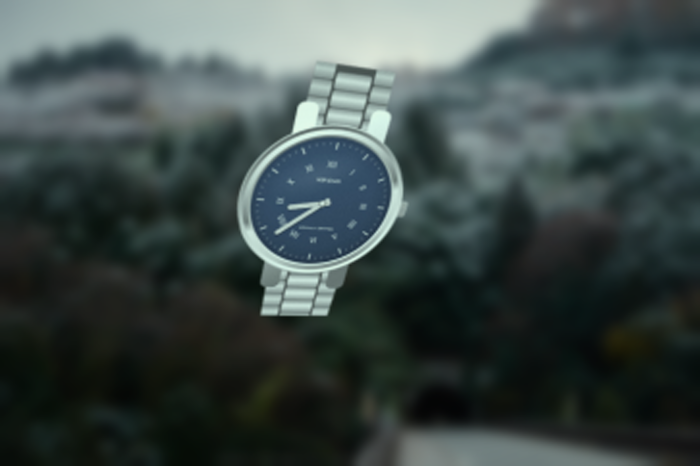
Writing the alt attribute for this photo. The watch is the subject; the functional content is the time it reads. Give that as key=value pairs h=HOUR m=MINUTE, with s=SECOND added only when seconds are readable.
h=8 m=38
